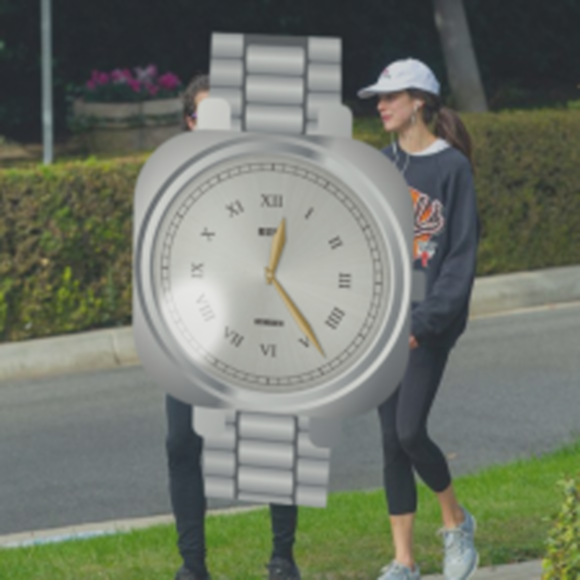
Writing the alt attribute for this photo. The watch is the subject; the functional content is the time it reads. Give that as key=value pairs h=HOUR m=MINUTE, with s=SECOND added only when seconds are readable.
h=12 m=24
